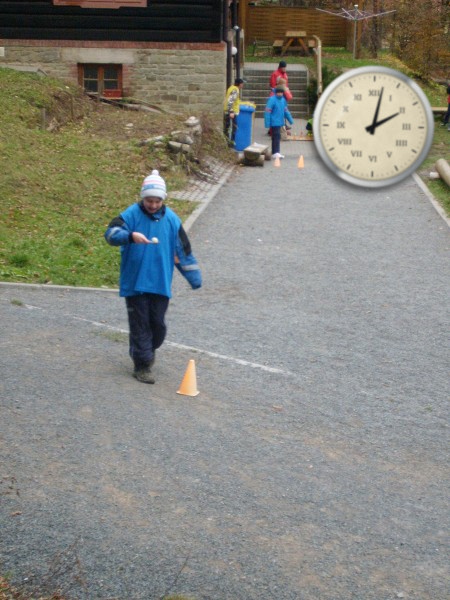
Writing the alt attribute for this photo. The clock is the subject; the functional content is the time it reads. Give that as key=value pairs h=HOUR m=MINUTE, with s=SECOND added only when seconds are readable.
h=2 m=2
